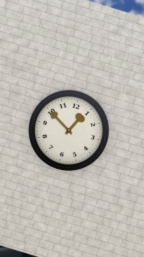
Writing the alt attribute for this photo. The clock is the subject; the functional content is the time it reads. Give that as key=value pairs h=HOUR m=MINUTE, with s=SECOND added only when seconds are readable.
h=12 m=50
